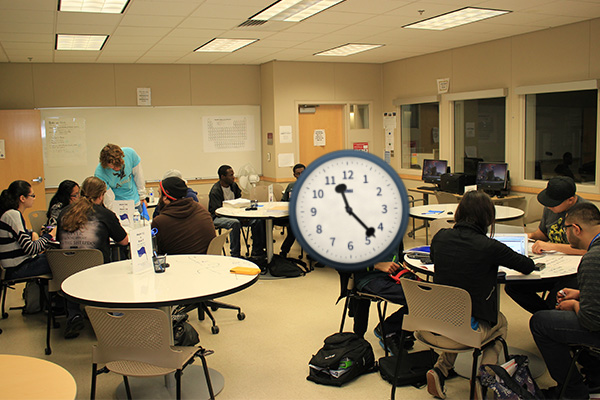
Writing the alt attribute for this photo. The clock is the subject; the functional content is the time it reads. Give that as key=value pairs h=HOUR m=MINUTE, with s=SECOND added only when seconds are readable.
h=11 m=23
